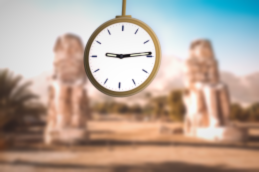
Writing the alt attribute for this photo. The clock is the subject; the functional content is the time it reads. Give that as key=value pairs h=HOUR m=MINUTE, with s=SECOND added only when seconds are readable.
h=9 m=14
